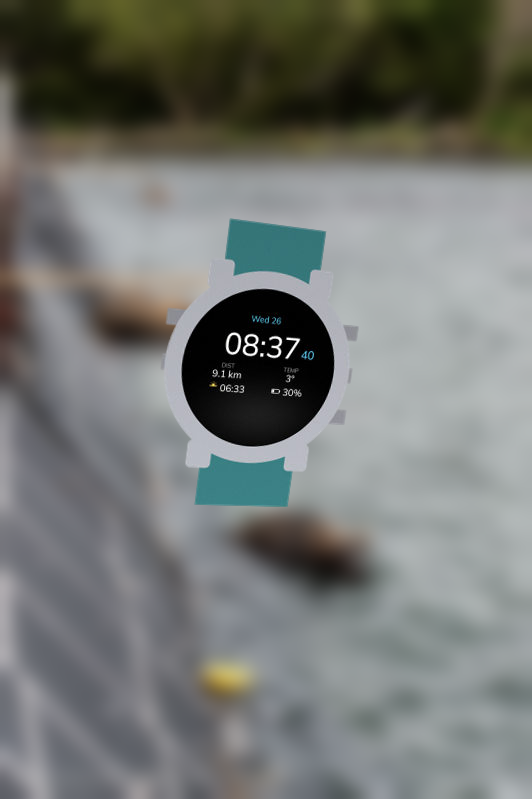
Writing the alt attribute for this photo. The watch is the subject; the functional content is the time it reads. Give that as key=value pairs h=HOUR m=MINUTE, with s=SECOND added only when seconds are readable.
h=8 m=37 s=40
